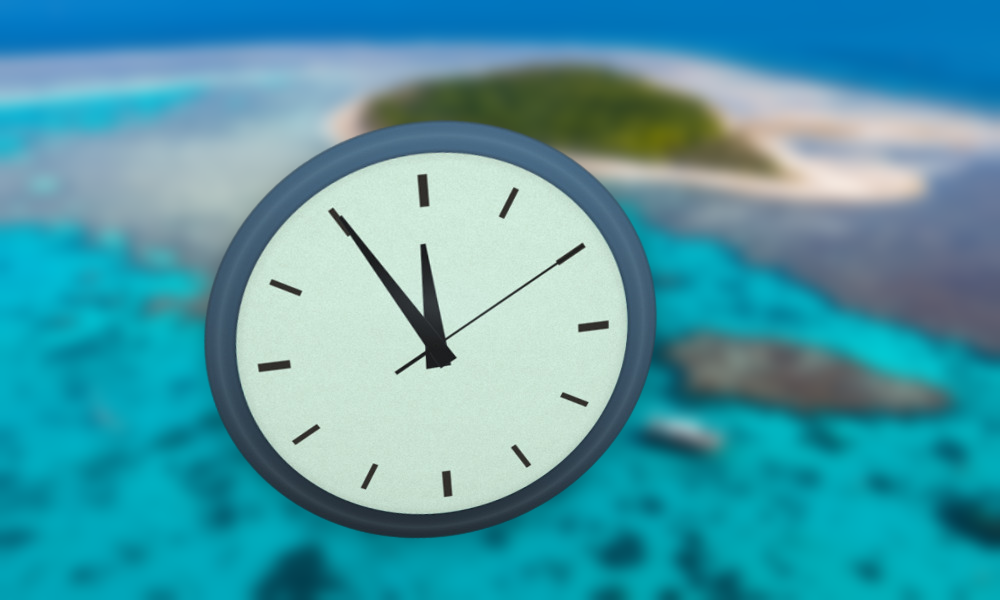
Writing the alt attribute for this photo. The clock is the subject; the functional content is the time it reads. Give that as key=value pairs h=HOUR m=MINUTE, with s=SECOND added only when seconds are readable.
h=11 m=55 s=10
